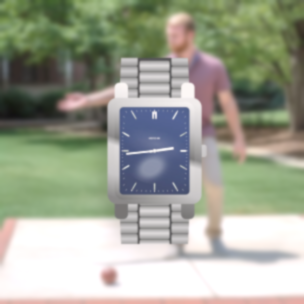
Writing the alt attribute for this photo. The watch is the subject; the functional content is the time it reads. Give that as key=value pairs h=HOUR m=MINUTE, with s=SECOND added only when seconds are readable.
h=2 m=44
